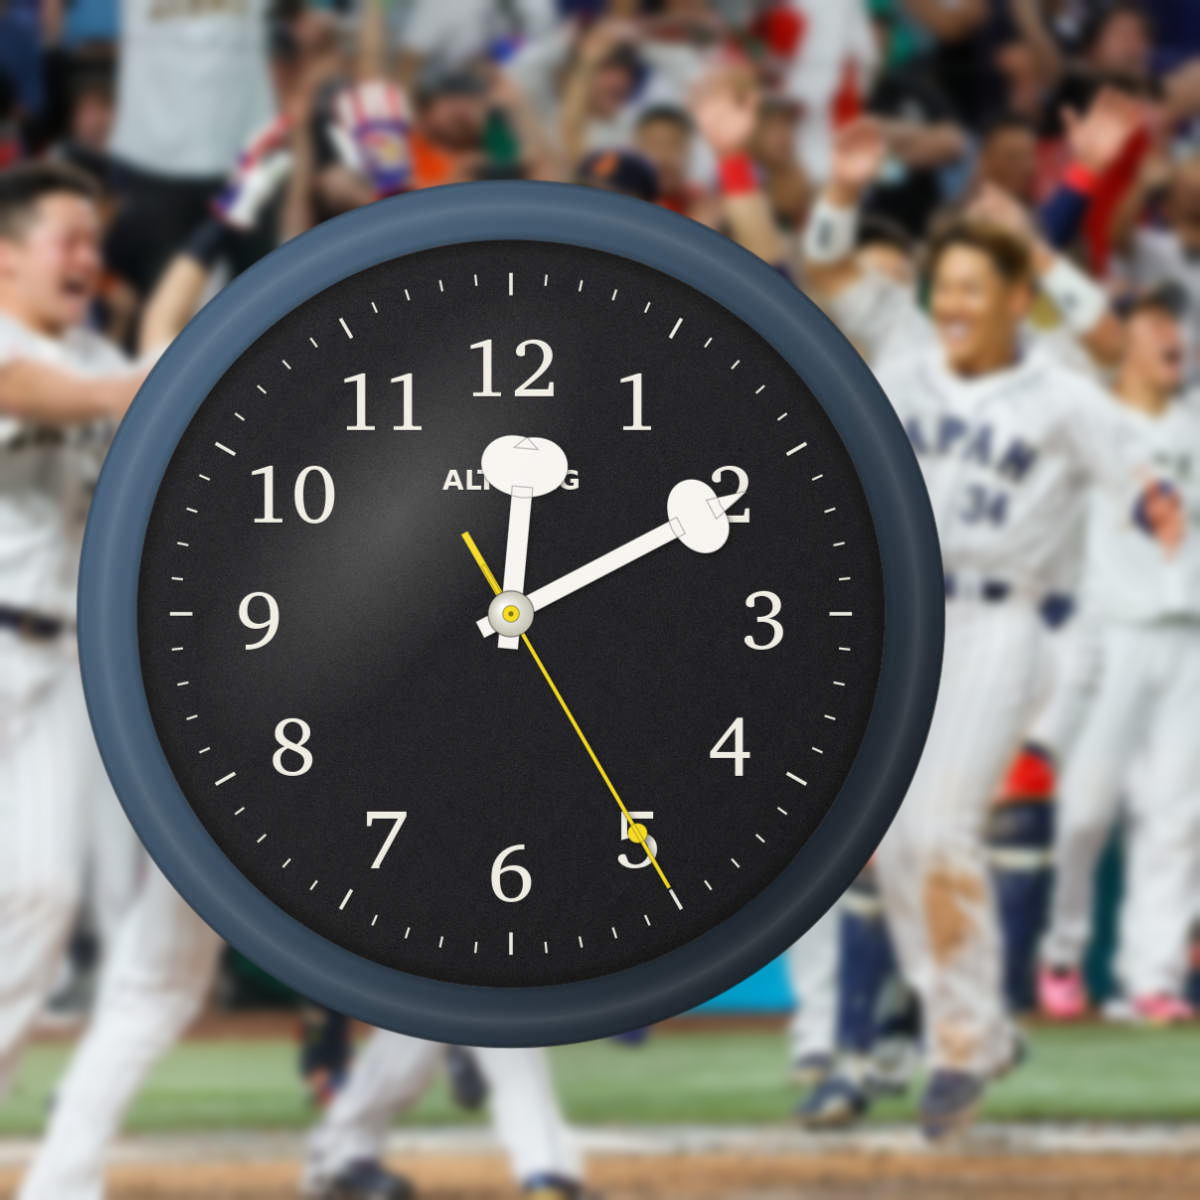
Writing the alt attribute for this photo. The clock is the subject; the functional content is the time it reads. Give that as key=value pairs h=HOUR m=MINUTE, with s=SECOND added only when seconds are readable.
h=12 m=10 s=25
